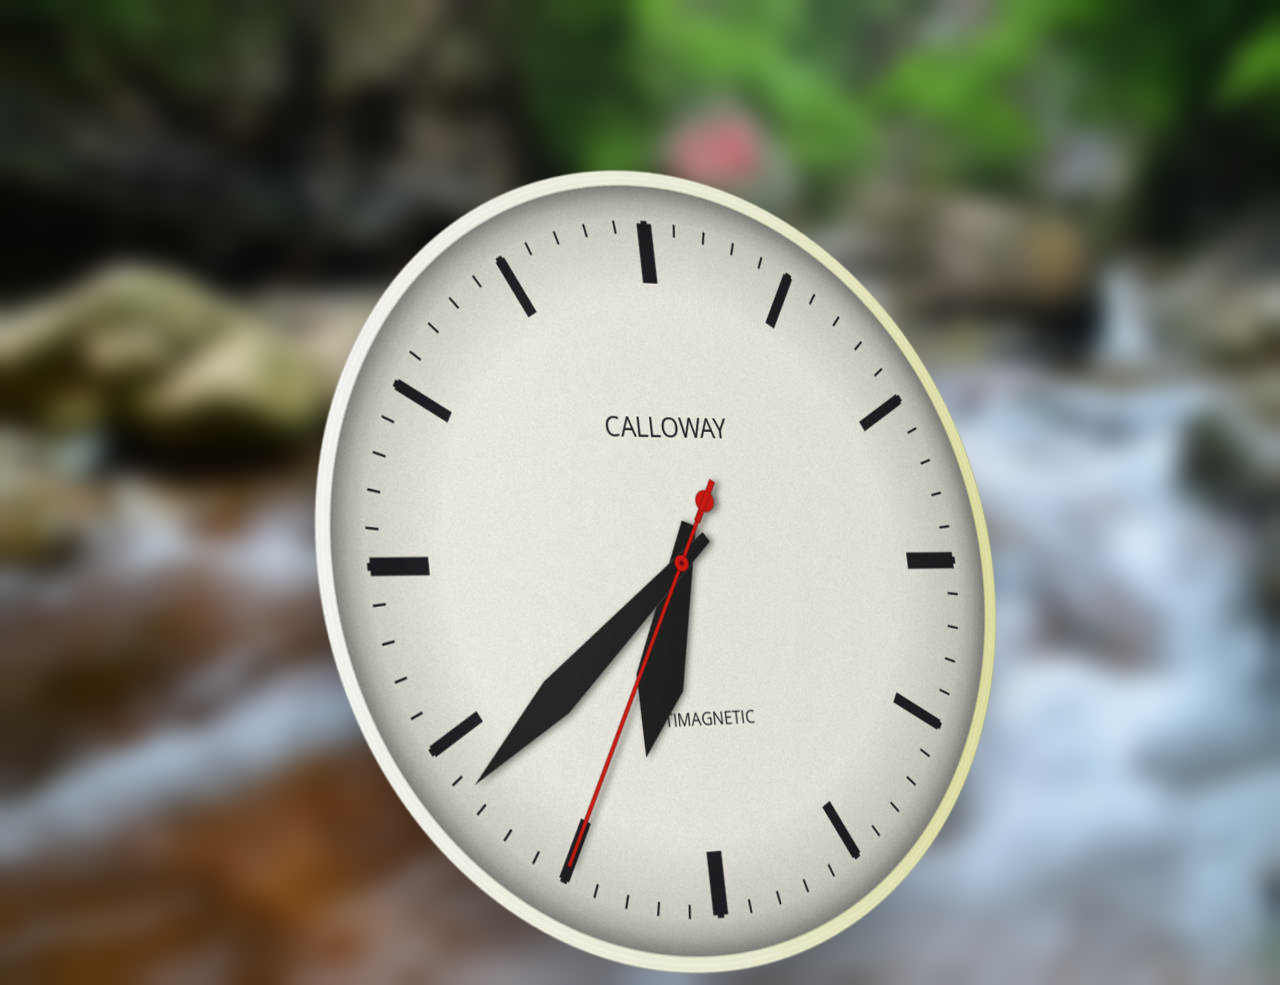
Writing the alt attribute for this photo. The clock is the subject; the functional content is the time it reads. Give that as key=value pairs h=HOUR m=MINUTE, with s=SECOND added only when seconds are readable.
h=6 m=38 s=35
